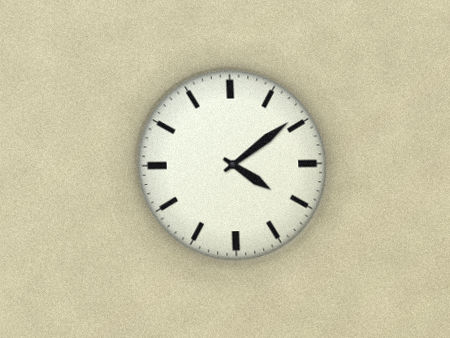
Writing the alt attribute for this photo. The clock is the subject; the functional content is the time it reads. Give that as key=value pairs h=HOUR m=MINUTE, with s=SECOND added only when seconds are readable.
h=4 m=9
